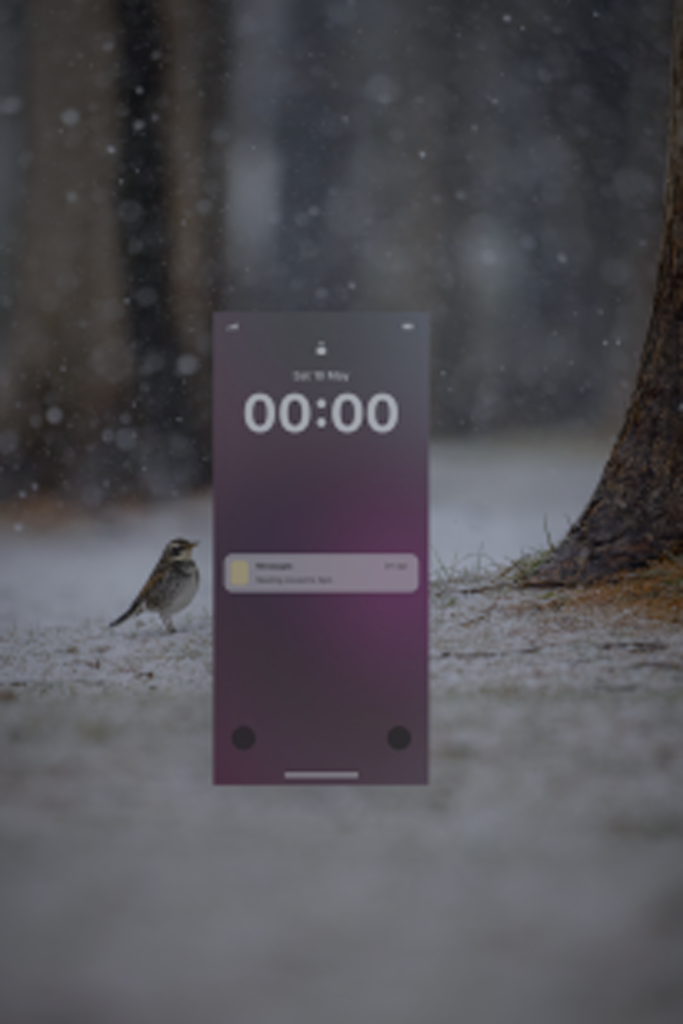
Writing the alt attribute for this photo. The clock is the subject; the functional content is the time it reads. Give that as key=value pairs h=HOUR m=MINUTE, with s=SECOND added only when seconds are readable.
h=0 m=0
